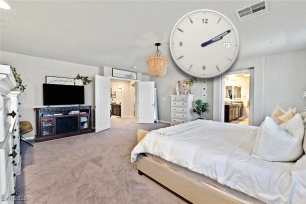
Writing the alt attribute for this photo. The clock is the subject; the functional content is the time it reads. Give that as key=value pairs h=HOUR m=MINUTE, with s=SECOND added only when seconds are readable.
h=2 m=10
